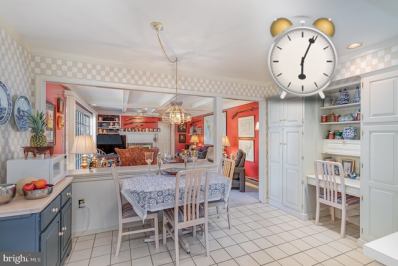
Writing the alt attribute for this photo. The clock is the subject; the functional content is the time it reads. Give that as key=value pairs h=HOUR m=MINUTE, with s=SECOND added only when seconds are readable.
h=6 m=4
